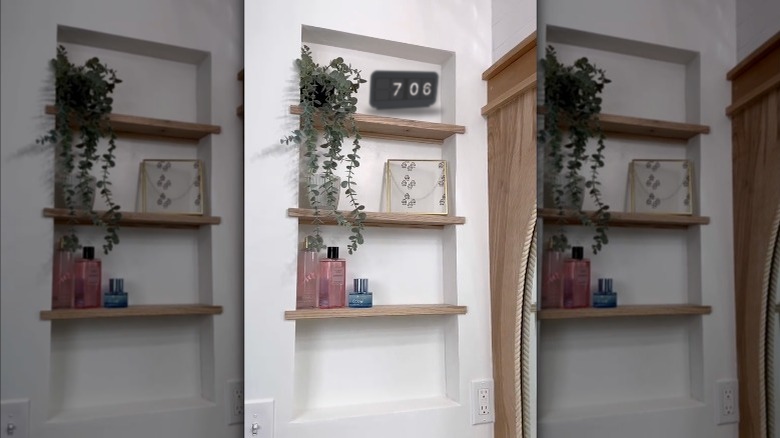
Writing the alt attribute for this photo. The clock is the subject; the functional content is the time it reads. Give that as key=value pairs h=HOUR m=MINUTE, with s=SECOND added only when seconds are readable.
h=7 m=6
